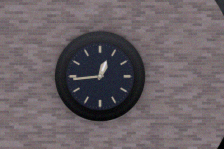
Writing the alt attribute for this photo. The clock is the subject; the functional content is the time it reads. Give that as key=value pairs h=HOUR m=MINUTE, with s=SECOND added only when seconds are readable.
h=12 m=44
